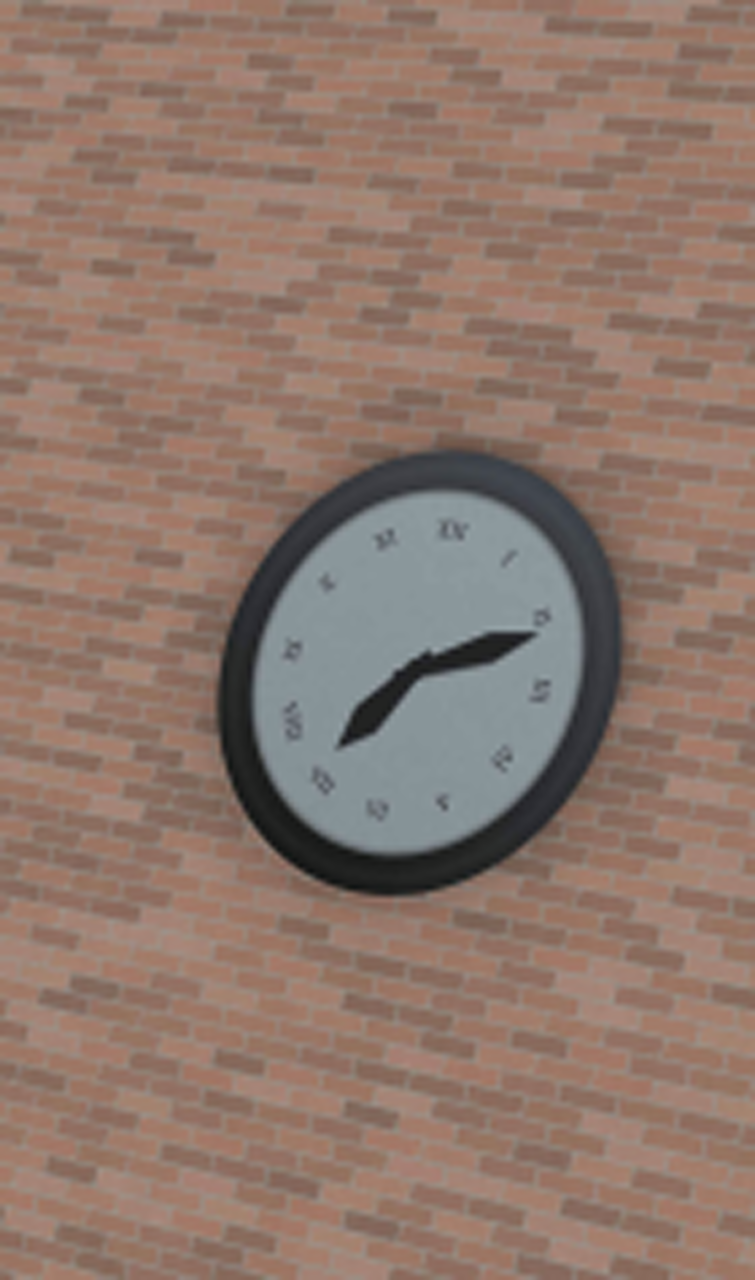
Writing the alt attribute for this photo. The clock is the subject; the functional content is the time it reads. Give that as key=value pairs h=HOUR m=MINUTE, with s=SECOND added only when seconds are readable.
h=7 m=11
